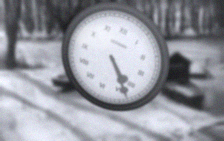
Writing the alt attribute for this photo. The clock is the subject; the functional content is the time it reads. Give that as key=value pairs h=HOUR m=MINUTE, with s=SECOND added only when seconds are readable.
h=4 m=23
